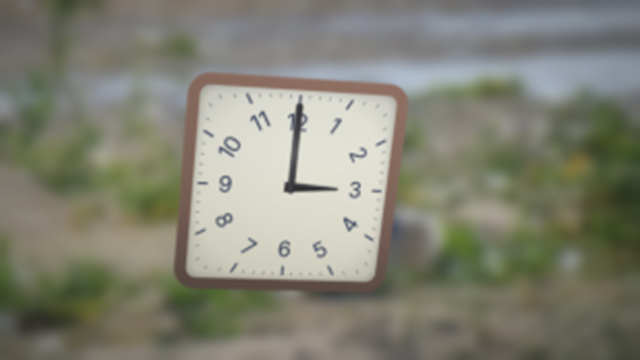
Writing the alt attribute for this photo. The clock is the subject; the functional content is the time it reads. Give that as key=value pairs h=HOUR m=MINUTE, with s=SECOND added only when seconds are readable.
h=3 m=0
